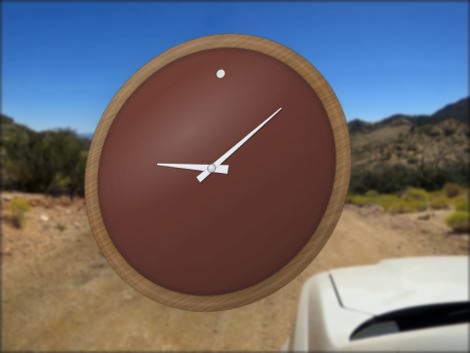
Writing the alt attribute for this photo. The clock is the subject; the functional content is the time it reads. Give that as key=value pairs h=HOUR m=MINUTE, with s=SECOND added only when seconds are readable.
h=9 m=8
